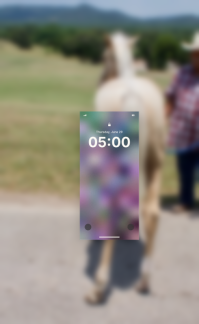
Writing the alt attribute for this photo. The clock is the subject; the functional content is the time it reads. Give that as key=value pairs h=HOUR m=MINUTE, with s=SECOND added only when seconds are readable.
h=5 m=0
